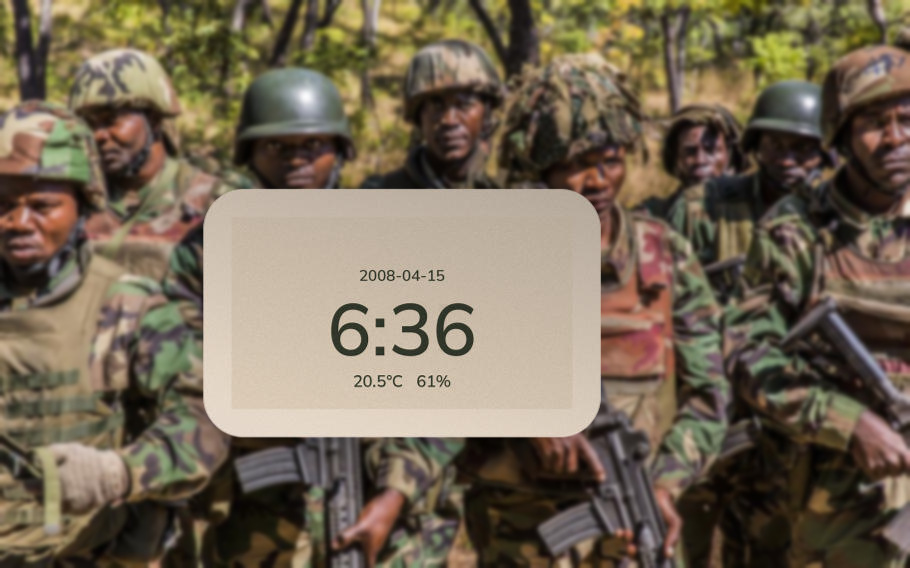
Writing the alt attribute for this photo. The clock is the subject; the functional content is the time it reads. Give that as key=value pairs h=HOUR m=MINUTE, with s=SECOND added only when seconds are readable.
h=6 m=36
